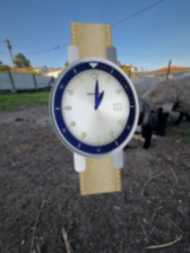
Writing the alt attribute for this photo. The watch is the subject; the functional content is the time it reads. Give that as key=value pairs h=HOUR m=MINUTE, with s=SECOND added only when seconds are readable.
h=1 m=1
